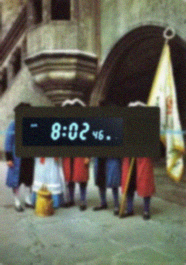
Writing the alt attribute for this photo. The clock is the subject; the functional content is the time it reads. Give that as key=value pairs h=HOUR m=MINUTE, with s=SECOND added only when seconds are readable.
h=8 m=2
